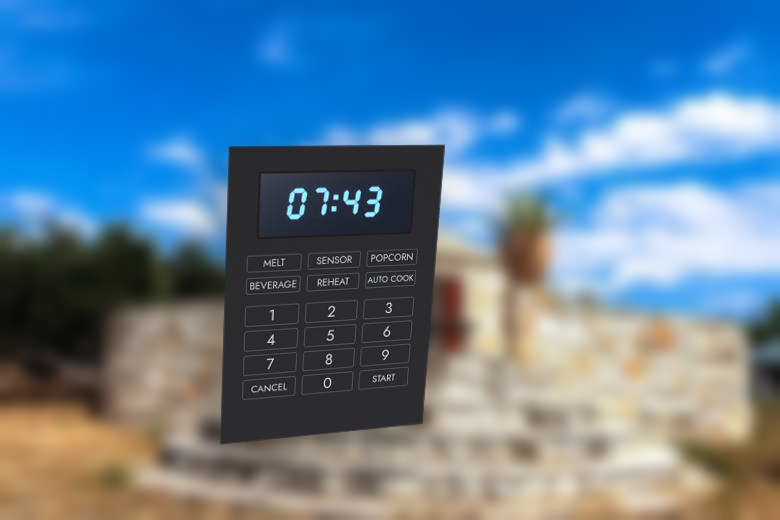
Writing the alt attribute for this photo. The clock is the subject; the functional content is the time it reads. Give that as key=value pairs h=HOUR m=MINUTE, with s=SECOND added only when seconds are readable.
h=7 m=43
